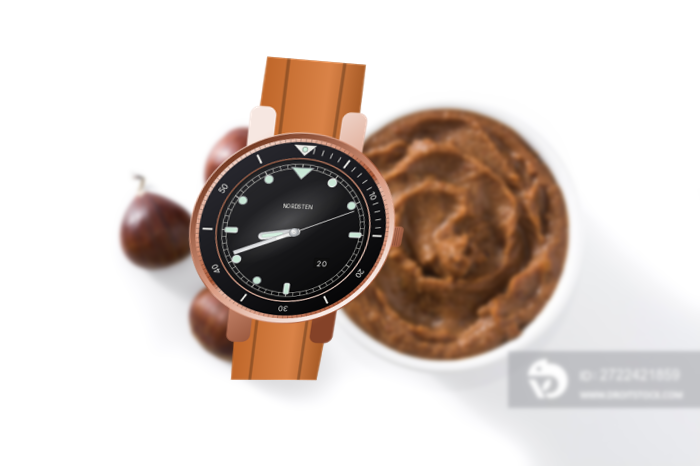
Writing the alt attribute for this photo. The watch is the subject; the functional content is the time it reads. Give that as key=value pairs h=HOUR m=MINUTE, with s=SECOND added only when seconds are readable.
h=8 m=41 s=11
